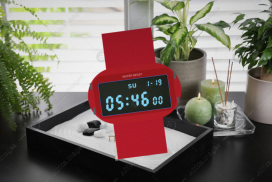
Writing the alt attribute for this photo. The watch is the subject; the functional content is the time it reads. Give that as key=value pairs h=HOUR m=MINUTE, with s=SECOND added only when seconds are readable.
h=5 m=46 s=0
